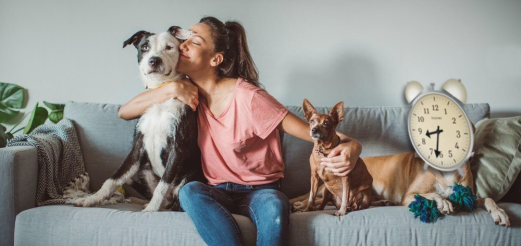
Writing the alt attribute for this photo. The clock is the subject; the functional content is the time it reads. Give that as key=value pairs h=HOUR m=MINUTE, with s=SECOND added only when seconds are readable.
h=8 m=32
